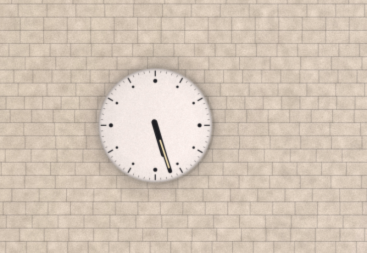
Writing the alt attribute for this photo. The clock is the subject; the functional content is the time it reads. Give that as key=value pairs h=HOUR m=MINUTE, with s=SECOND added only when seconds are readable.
h=5 m=27
